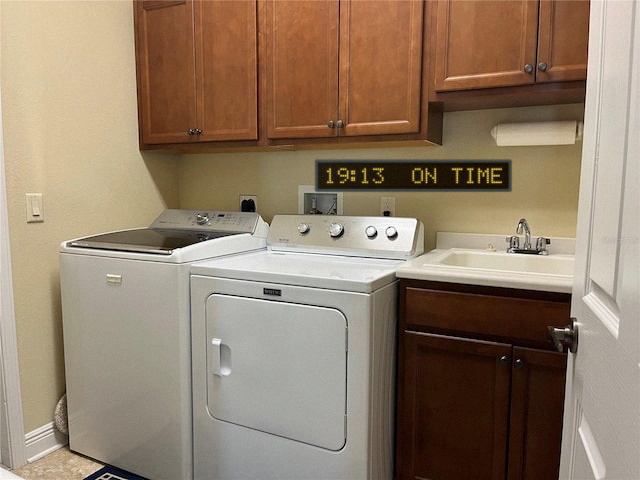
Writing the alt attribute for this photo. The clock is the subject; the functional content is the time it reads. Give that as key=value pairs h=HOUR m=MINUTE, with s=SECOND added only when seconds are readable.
h=19 m=13
